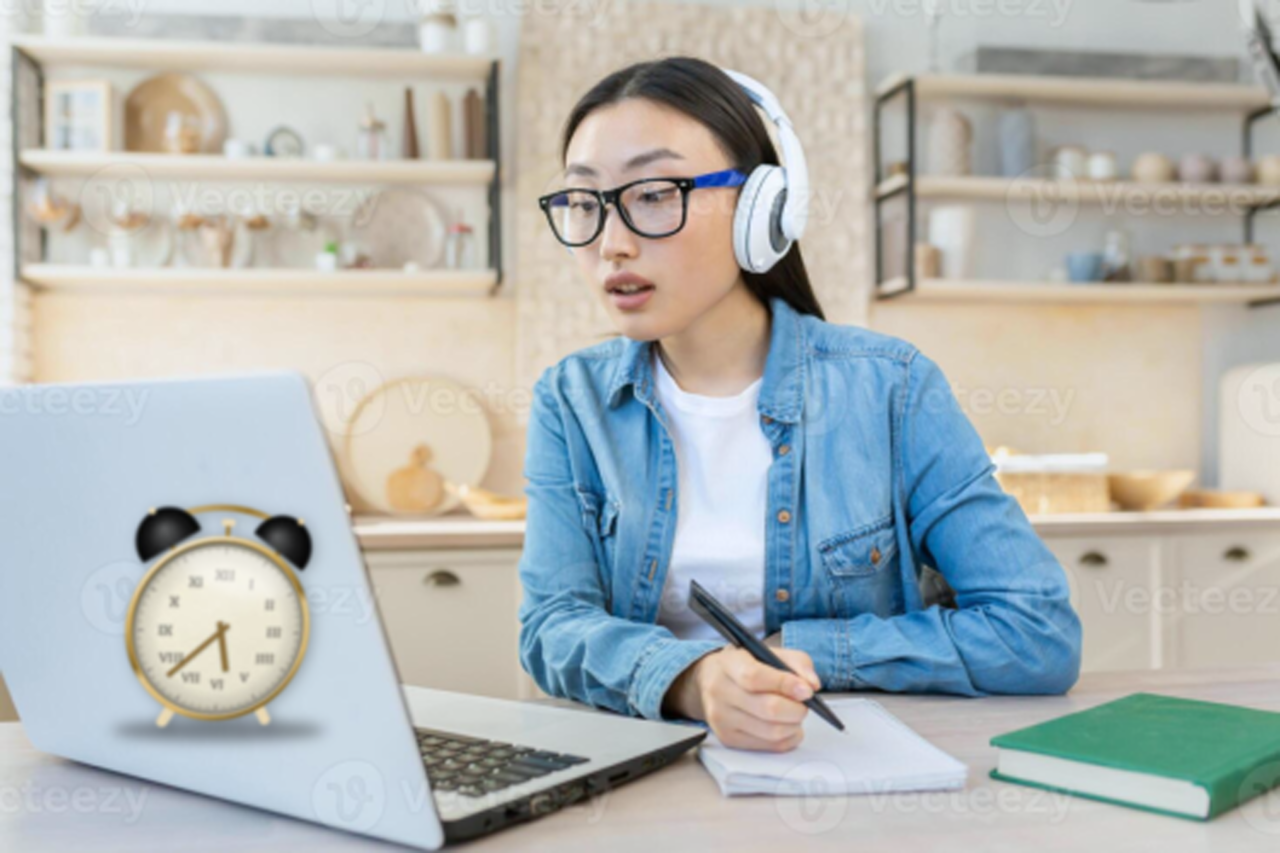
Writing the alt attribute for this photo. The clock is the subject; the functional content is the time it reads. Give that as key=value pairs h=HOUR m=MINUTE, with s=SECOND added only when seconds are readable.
h=5 m=38
